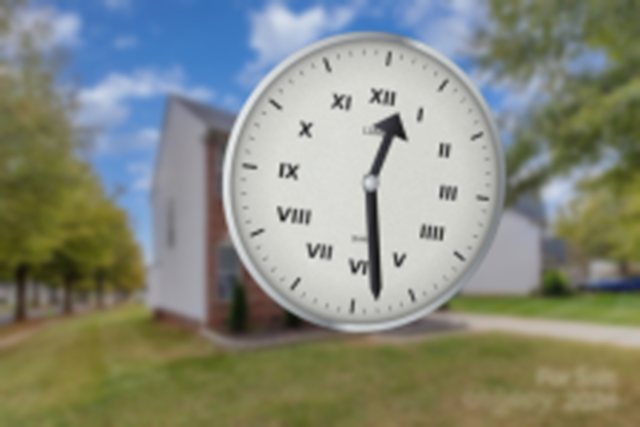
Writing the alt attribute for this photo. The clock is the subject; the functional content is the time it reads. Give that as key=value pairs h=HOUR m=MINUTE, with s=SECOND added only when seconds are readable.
h=12 m=28
